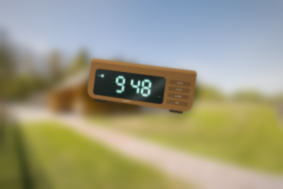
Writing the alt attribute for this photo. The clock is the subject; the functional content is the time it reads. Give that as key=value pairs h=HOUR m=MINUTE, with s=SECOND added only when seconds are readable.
h=9 m=48
